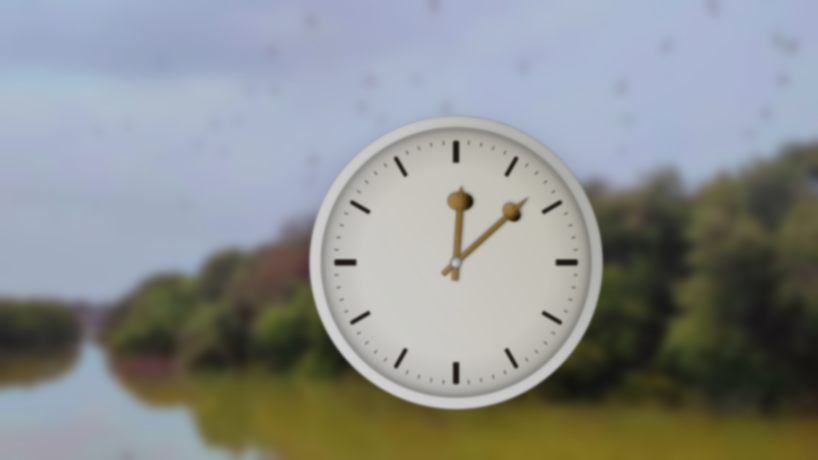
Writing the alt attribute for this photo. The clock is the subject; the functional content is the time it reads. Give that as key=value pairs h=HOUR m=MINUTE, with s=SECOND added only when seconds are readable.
h=12 m=8
